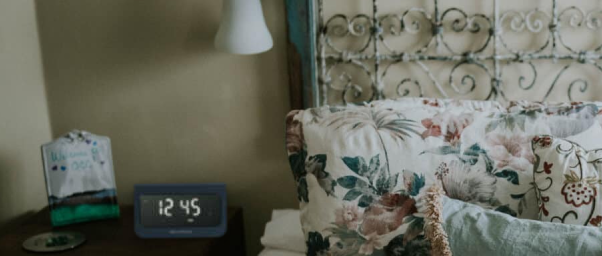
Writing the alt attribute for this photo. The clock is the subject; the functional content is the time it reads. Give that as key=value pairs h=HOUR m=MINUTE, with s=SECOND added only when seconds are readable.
h=12 m=45
